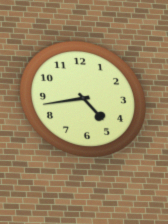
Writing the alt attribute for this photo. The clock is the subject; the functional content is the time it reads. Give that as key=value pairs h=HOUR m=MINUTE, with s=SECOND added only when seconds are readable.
h=4 m=43
